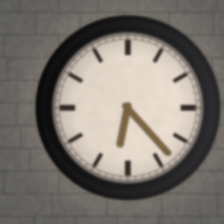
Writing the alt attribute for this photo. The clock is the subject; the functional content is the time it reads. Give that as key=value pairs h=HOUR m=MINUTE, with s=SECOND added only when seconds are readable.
h=6 m=23
